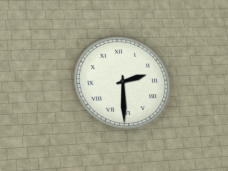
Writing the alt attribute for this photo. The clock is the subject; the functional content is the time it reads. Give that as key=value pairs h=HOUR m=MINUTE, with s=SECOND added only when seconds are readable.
h=2 m=31
